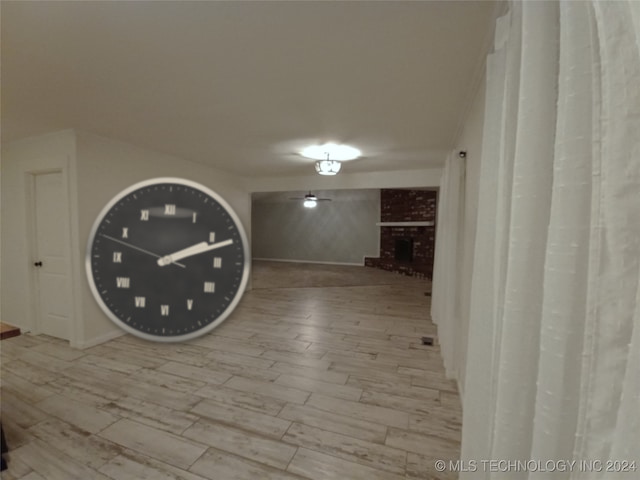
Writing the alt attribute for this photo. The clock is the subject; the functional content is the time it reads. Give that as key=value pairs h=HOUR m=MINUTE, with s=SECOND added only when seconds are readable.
h=2 m=11 s=48
